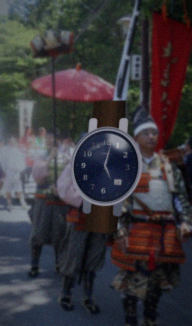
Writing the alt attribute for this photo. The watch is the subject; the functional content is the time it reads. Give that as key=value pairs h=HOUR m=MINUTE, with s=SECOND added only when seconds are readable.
h=5 m=2
